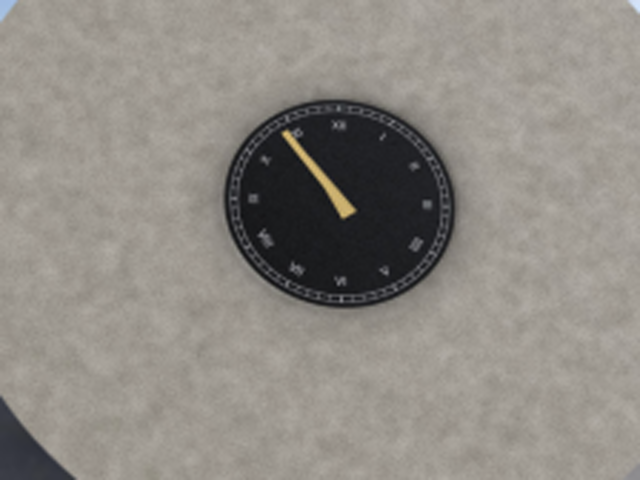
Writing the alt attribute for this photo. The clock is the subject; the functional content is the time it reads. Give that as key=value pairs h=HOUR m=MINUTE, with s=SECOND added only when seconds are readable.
h=10 m=54
